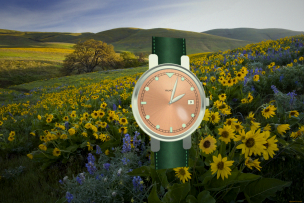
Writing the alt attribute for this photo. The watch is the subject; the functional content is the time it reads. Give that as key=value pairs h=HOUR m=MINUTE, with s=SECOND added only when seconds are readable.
h=2 m=3
